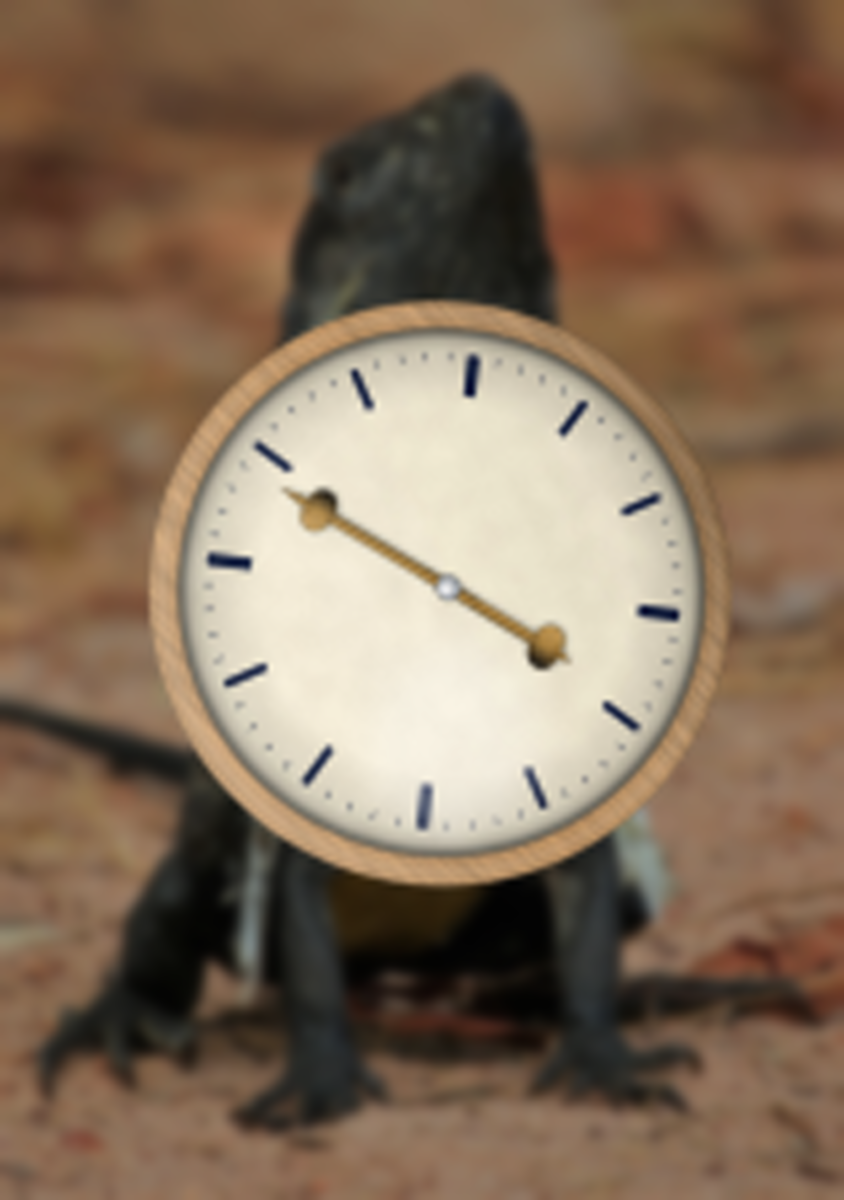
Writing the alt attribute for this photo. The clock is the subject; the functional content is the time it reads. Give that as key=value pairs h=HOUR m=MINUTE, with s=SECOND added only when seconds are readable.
h=3 m=49
